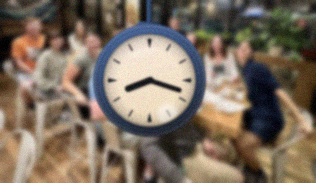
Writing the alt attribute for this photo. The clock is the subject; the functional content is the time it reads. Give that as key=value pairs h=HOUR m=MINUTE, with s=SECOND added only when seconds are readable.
h=8 m=18
